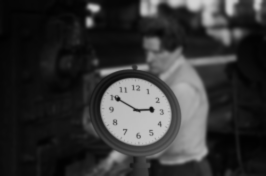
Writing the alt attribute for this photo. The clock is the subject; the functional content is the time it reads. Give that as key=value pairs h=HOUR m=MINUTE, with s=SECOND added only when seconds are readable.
h=2 m=50
